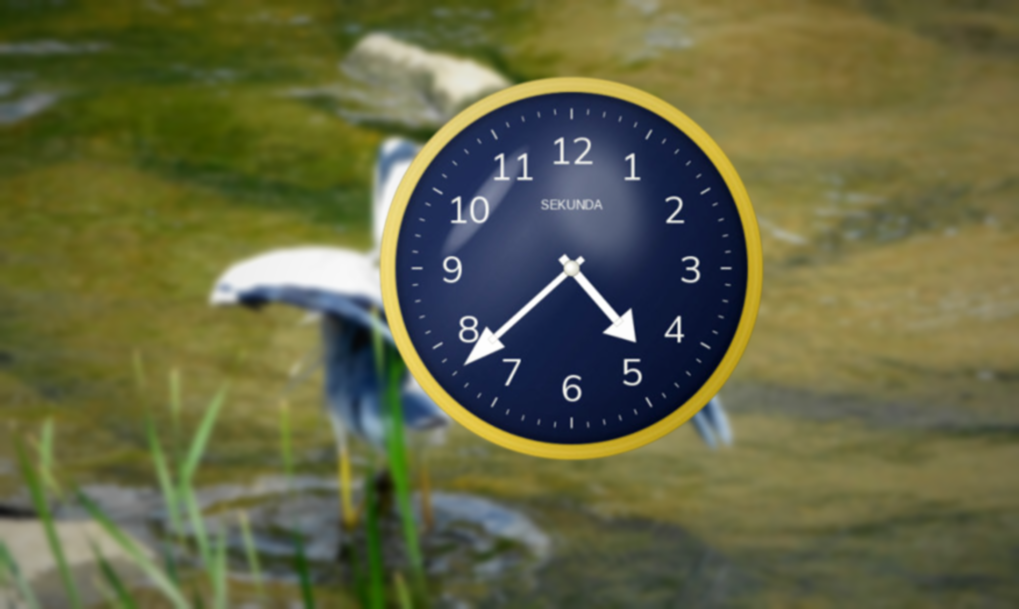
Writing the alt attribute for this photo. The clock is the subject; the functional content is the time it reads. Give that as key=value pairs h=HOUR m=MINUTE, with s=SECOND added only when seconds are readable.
h=4 m=38
